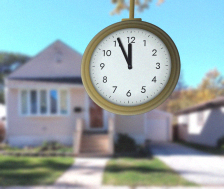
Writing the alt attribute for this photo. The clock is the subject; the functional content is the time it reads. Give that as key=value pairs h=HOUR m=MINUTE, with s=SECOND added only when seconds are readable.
h=11 m=56
